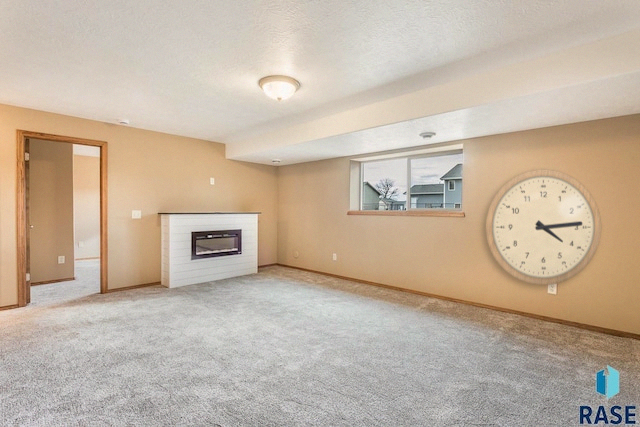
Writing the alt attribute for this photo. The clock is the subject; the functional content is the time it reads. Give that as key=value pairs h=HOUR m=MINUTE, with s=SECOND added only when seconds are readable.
h=4 m=14
